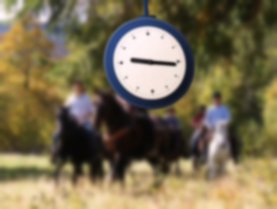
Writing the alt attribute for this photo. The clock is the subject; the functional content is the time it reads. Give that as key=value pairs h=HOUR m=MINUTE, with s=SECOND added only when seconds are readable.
h=9 m=16
